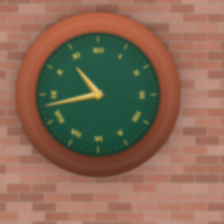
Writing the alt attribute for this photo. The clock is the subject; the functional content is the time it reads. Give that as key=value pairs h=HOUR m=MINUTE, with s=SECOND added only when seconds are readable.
h=10 m=43
